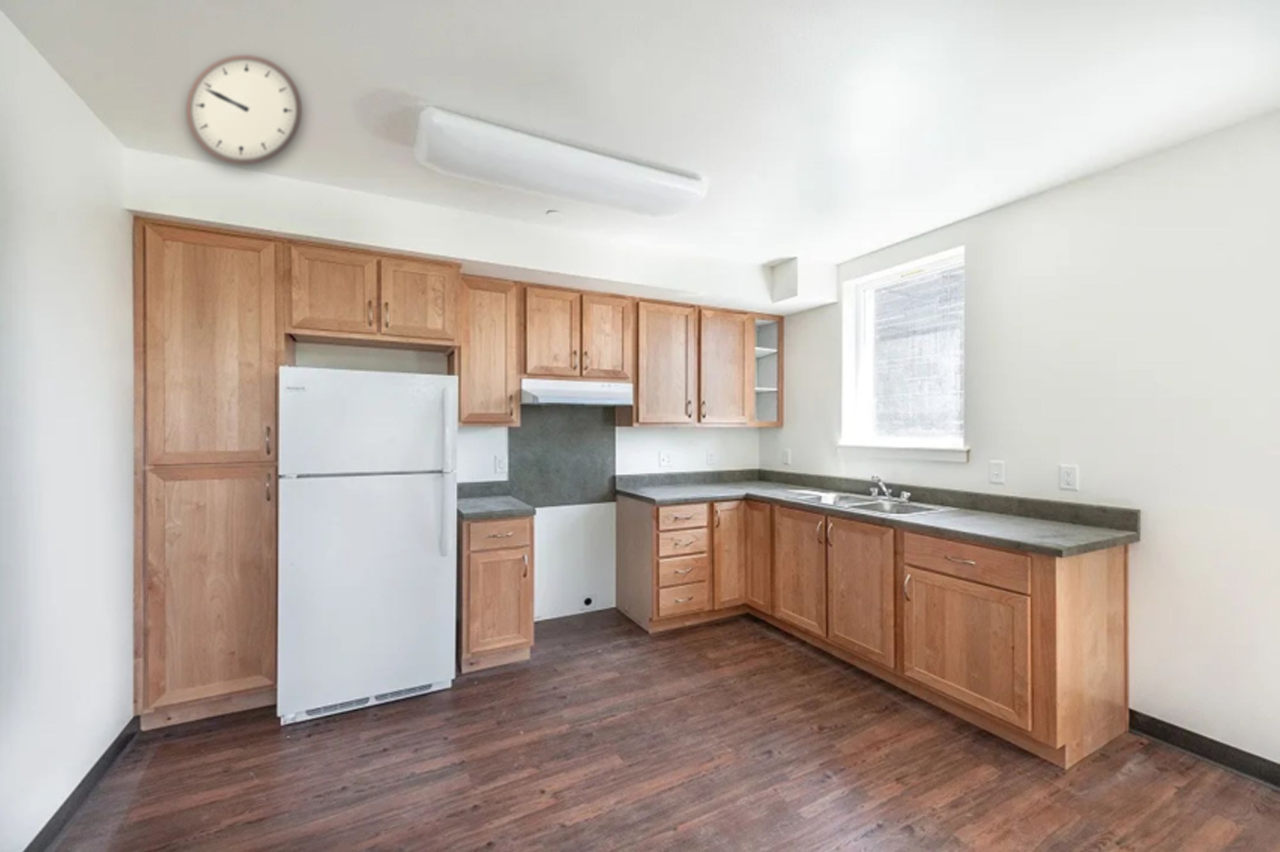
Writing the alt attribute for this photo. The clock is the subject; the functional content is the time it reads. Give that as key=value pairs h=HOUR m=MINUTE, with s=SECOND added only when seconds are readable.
h=9 m=49
